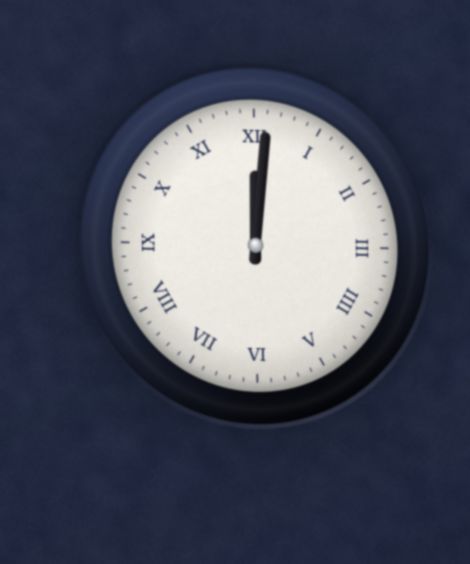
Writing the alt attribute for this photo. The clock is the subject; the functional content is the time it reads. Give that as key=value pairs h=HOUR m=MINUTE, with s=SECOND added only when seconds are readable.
h=12 m=1
